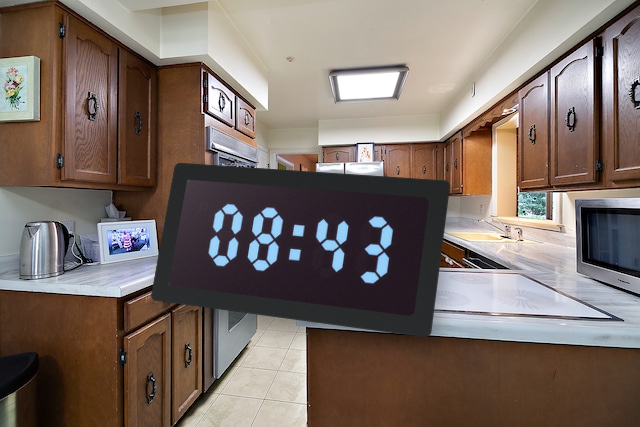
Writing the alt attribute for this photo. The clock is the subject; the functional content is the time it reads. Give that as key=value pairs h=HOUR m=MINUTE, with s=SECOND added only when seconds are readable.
h=8 m=43
